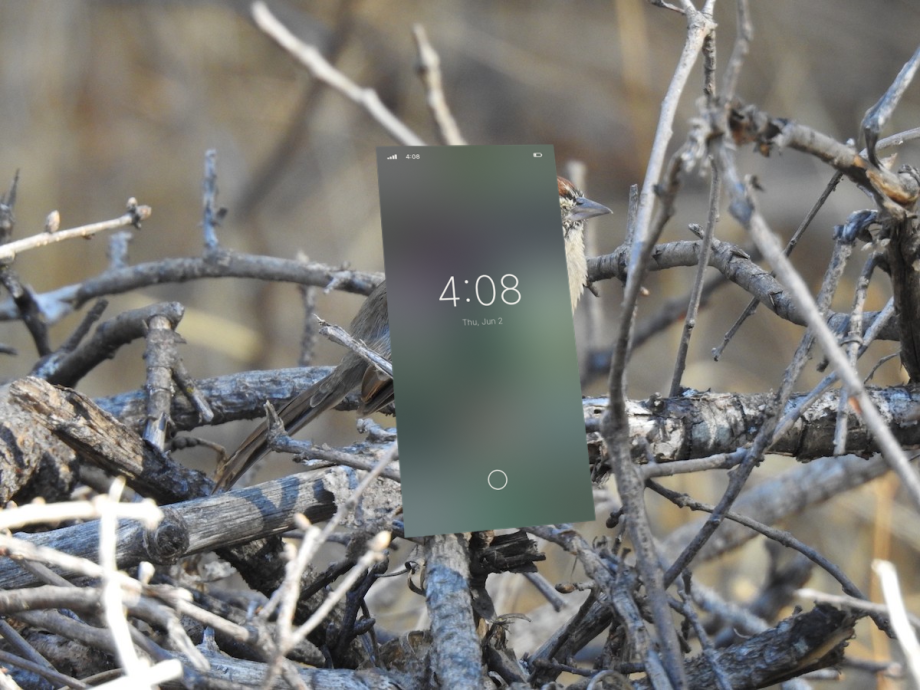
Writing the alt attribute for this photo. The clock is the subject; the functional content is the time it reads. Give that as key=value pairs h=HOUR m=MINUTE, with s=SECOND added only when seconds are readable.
h=4 m=8
